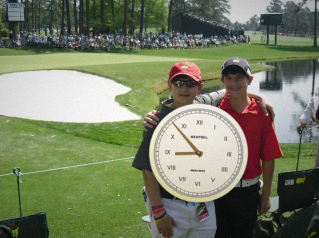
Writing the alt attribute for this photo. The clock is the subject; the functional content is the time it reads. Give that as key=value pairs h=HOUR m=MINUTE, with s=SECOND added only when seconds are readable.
h=8 m=53
